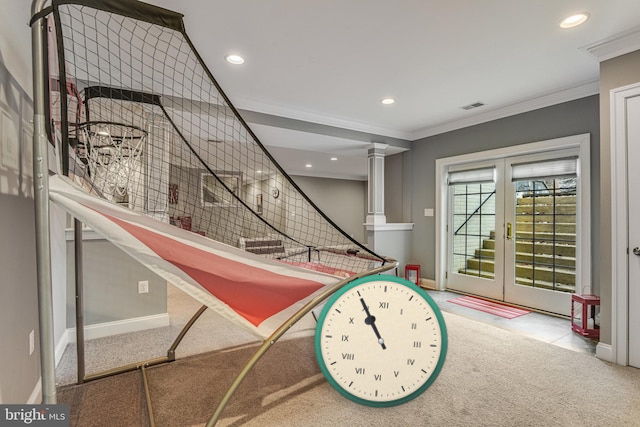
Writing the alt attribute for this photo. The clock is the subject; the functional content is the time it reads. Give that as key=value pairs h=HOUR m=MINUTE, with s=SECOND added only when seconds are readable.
h=10 m=55
